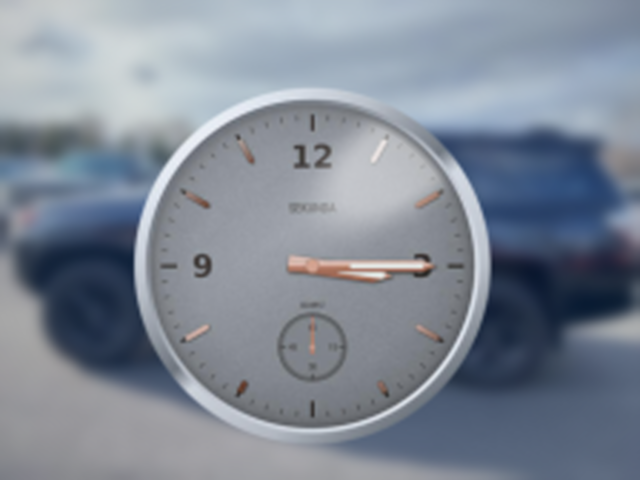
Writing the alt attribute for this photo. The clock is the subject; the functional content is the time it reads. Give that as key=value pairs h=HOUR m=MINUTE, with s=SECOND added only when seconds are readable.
h=3 m=15
